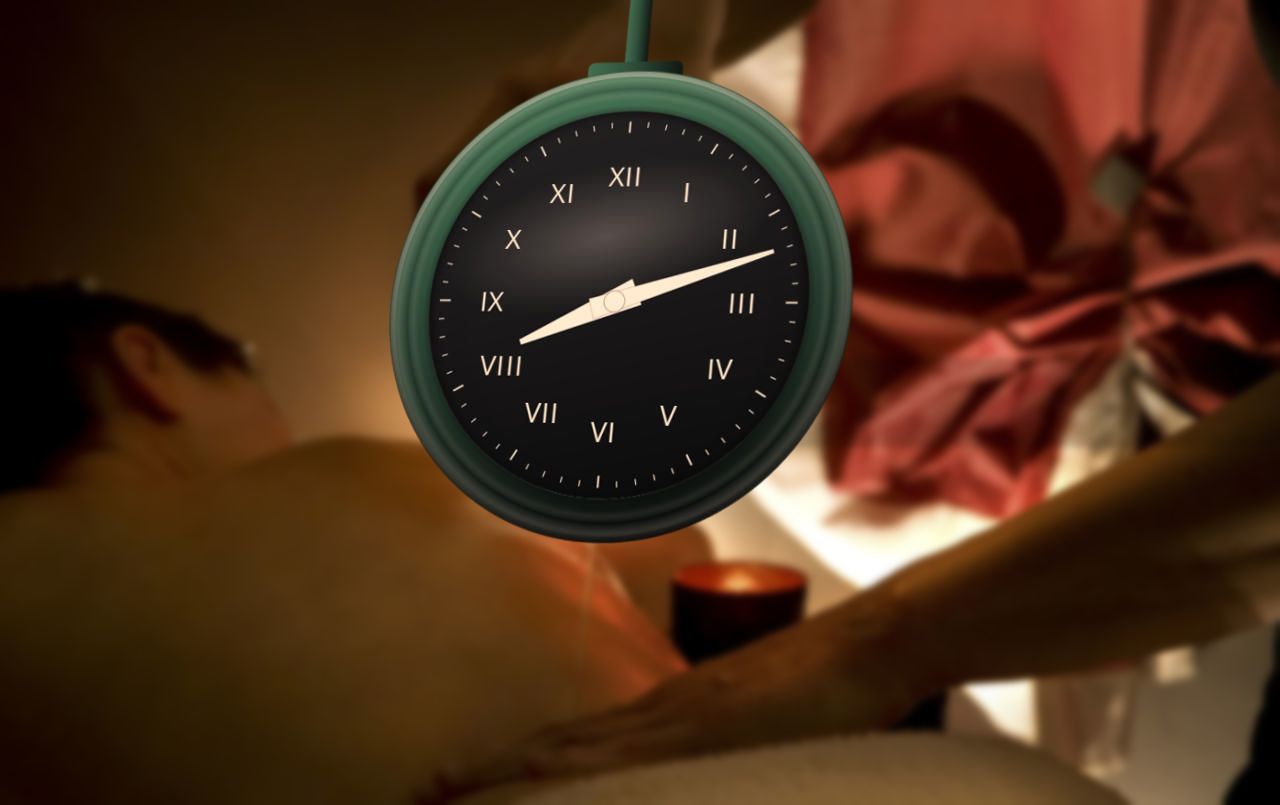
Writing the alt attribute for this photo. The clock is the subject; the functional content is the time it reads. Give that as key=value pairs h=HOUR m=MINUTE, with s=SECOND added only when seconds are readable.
h=8 m=12
